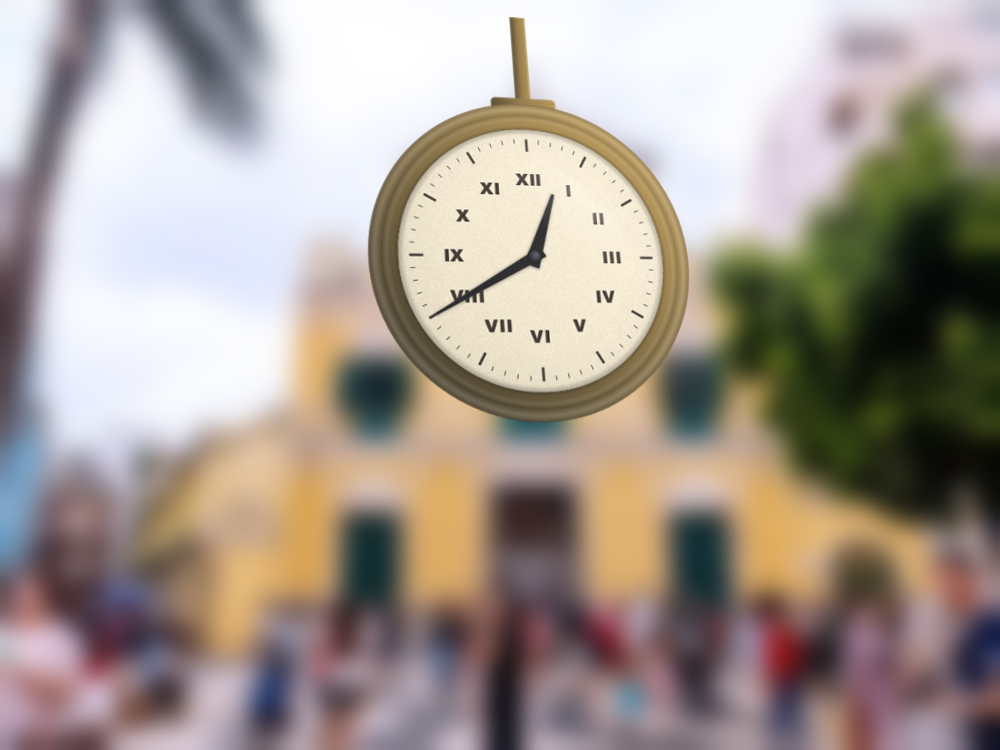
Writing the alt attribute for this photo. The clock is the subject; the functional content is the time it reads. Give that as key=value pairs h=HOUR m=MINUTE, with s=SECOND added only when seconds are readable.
h=12 m=40
